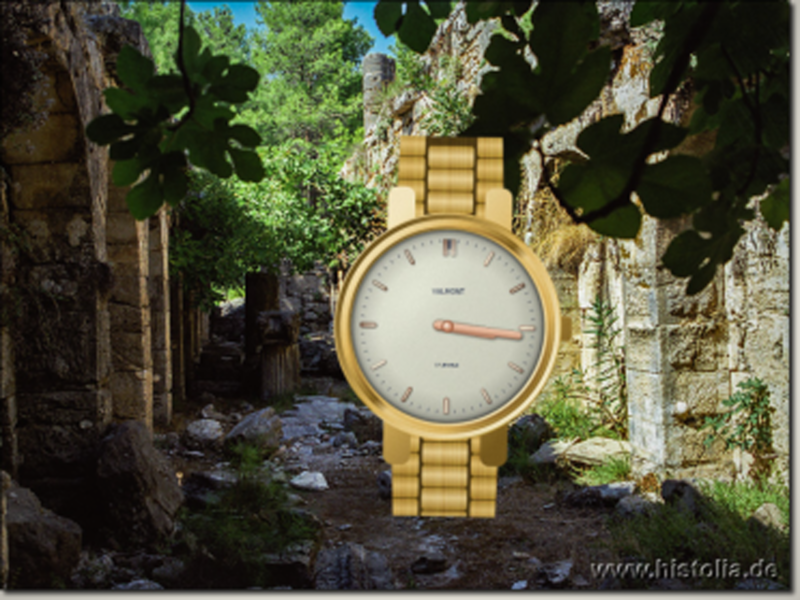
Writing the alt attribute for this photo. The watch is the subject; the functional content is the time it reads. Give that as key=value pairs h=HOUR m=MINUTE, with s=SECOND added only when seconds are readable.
h=3 m=16
